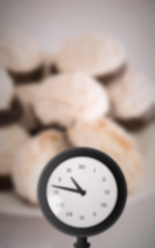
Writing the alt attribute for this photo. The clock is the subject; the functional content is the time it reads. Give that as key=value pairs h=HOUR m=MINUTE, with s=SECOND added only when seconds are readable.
h=10 m=47
